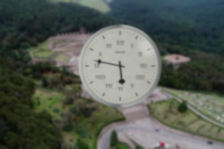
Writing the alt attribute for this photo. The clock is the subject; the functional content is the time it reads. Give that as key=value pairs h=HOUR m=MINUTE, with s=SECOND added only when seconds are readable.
h=5 m=47
